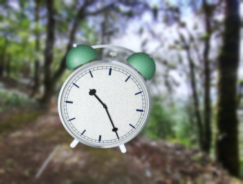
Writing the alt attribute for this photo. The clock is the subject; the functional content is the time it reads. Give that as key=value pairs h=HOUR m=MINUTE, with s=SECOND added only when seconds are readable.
h=10 m=25
